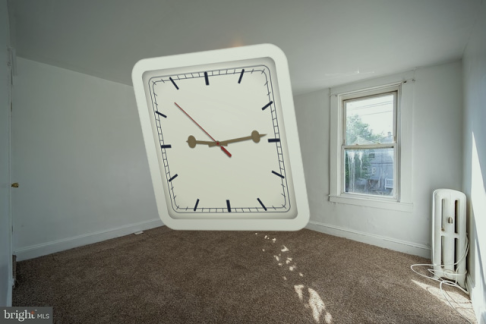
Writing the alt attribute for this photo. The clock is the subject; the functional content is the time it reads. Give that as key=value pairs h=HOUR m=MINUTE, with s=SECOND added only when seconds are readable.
h=9 m=13 s=53
